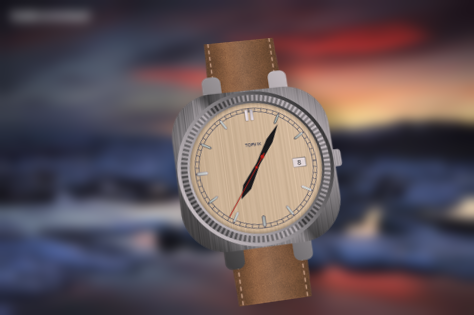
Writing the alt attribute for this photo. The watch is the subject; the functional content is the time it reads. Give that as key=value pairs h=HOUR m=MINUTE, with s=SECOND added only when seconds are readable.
h=7 m=5 s=36
